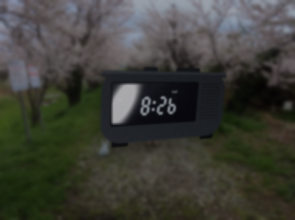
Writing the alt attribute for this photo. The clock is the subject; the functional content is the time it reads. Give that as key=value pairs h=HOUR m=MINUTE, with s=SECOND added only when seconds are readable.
h=8 m=26
